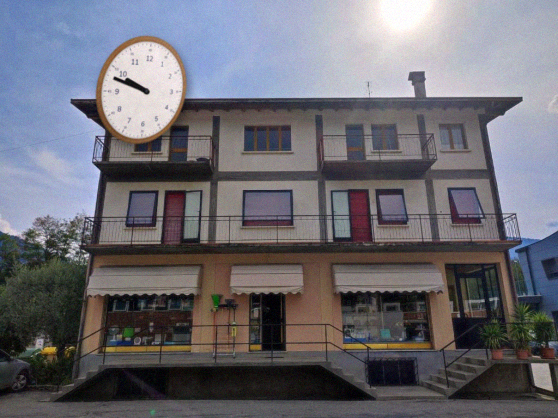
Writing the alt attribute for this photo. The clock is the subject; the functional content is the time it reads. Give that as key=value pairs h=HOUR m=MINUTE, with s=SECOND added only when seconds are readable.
h=9 m=48
